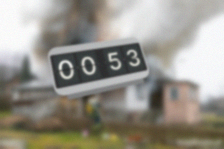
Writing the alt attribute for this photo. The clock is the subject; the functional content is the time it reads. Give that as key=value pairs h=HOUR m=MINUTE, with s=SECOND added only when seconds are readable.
h=0 m=53
